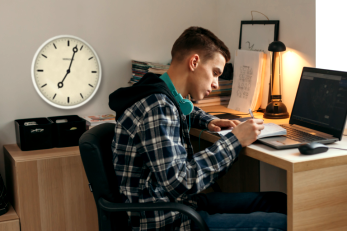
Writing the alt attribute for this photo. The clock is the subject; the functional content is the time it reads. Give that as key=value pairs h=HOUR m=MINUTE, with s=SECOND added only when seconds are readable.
h=7 m=3
